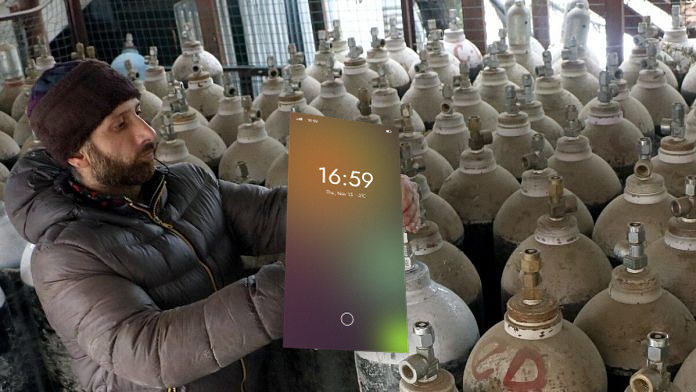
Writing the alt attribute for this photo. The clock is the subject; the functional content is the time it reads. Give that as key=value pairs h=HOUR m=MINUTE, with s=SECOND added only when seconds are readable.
h=16 m=59
